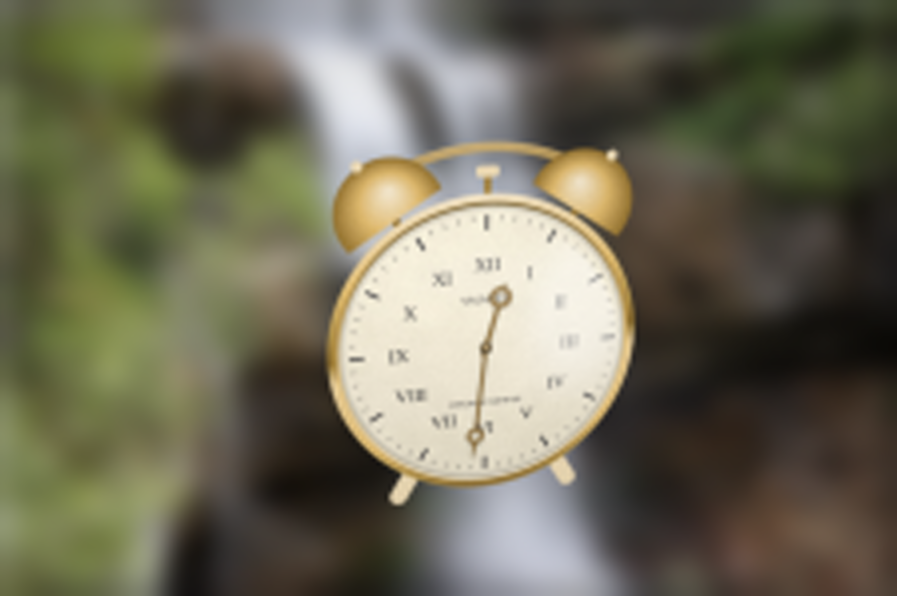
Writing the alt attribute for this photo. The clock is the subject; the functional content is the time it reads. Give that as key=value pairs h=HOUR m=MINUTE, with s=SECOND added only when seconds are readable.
h=12 m=31
